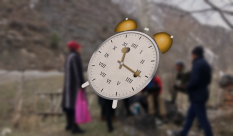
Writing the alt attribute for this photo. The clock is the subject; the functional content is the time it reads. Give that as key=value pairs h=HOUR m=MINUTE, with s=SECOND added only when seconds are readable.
h=11 m=16
